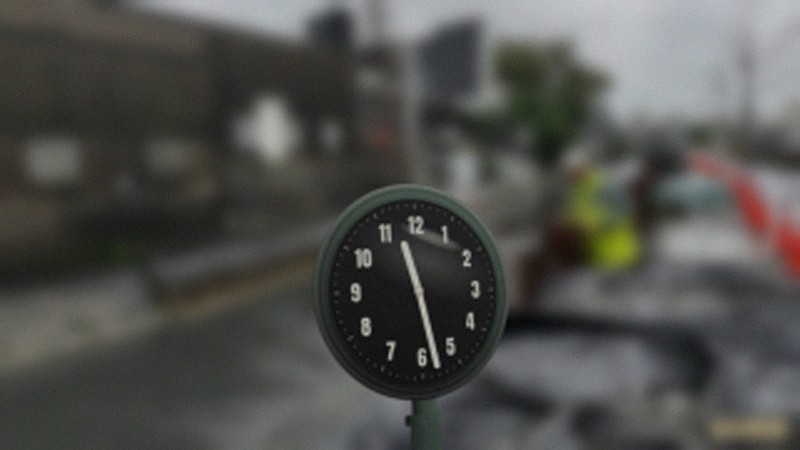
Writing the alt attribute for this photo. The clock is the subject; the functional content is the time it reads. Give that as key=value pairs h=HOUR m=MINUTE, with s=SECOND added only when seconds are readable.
h=11 m=28
